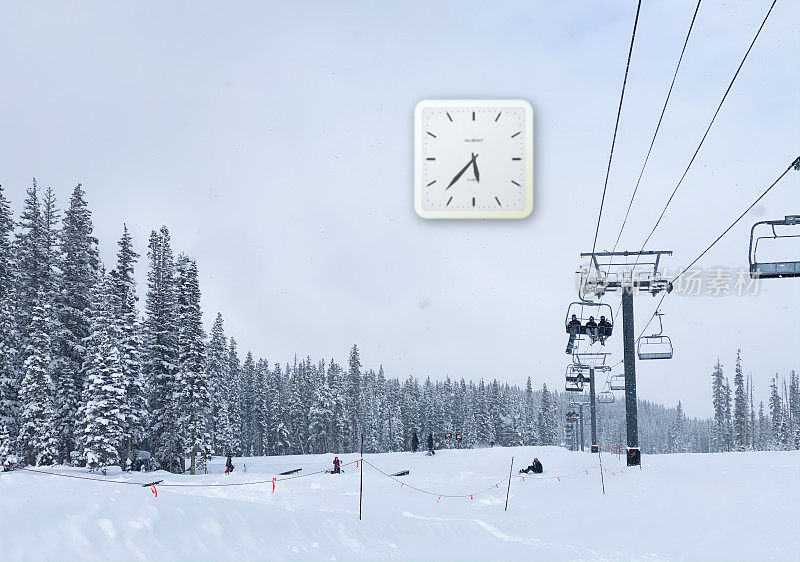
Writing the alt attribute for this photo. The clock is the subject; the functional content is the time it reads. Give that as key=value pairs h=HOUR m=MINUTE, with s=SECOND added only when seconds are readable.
h=5 m=37
